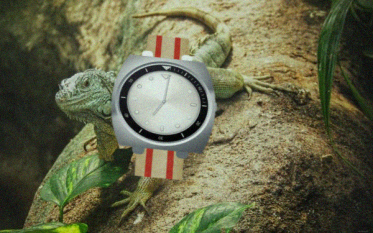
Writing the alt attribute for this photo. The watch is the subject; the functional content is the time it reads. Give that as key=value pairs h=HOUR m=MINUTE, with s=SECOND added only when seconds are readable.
h=7 m=1
